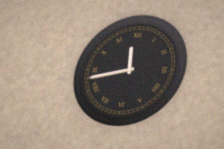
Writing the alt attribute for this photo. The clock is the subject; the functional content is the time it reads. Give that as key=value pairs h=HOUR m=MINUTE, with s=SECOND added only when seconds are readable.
h=11 m=43
